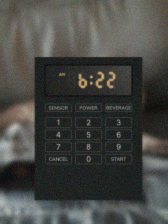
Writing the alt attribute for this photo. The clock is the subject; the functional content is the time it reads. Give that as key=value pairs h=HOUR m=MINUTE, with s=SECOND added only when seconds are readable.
h=6 m=22
